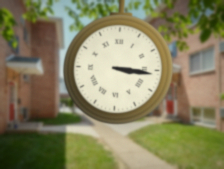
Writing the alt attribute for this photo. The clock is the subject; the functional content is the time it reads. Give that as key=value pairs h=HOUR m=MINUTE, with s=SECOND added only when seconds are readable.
h=3 m=16
